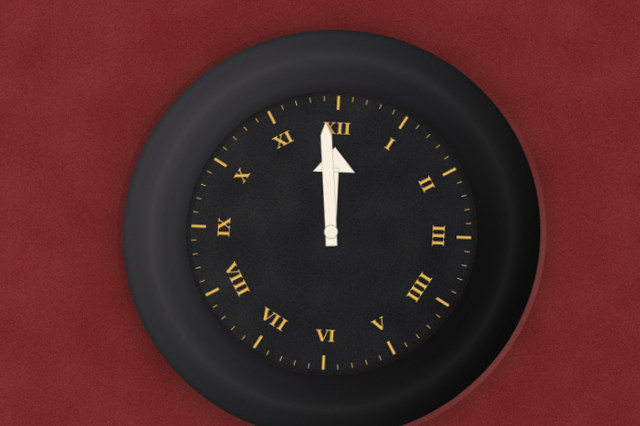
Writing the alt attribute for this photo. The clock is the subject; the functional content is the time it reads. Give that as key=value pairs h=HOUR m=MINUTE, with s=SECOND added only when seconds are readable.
h=11 m=59
